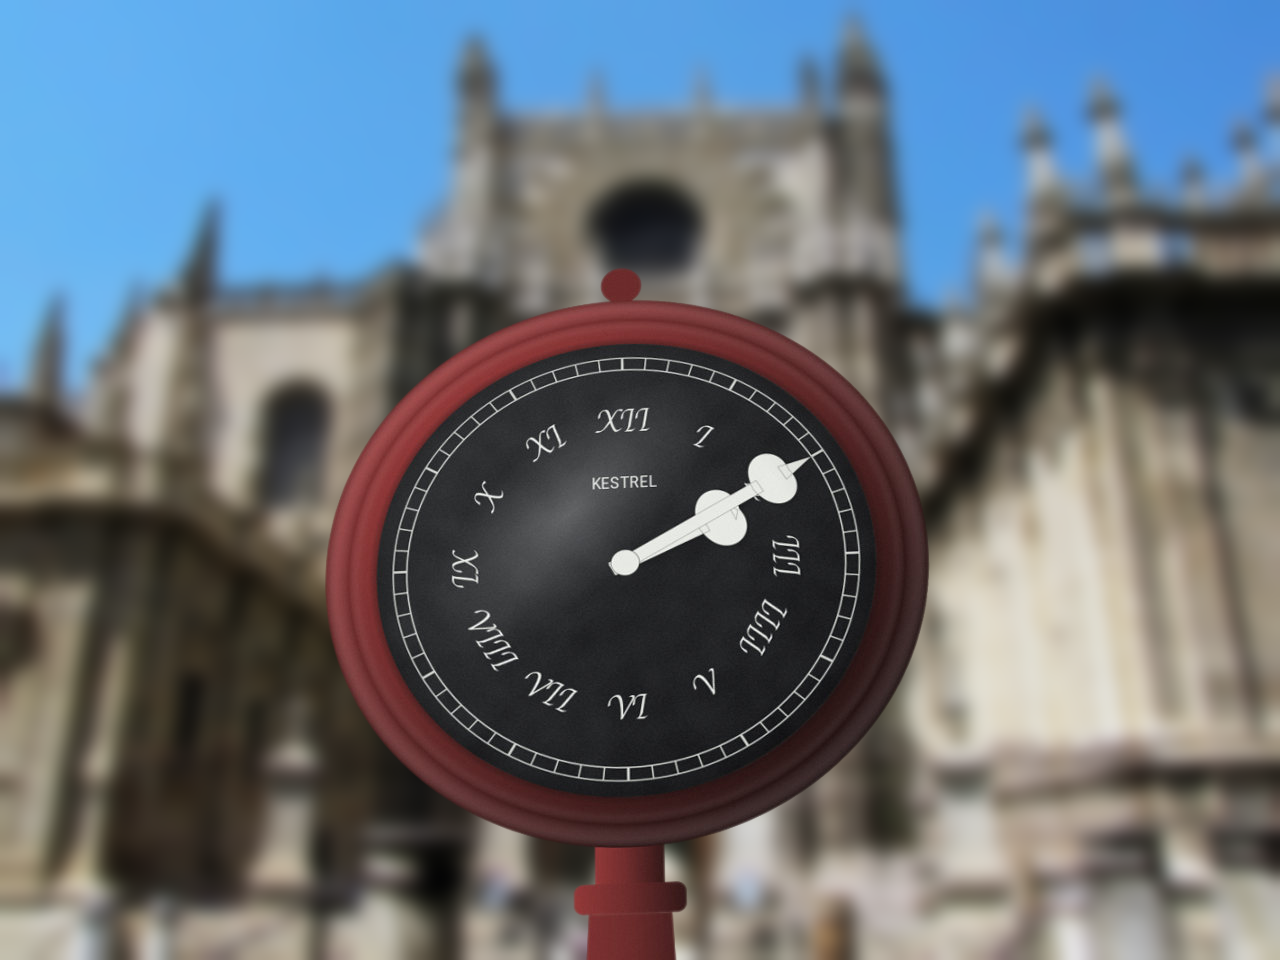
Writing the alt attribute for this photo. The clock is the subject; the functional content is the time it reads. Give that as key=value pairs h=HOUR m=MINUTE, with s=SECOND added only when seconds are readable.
h=2 m=10
